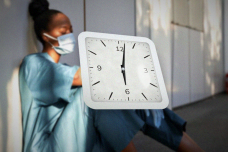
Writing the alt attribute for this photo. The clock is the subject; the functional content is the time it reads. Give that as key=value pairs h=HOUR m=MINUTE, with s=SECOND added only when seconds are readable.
h=6 m=2
